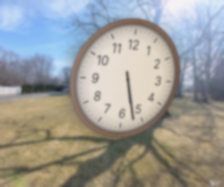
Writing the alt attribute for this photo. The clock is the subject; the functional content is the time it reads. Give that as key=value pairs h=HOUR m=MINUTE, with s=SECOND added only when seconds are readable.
h=5 m=27
